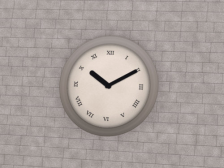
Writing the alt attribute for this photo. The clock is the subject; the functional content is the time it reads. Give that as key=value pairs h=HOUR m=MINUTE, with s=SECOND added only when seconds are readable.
h=10 m=10
